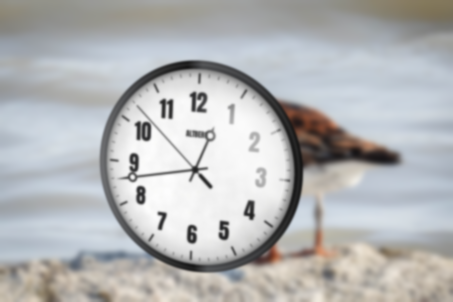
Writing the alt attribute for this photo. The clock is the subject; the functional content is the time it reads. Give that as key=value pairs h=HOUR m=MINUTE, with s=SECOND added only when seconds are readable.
h=12 m=42 s=52
